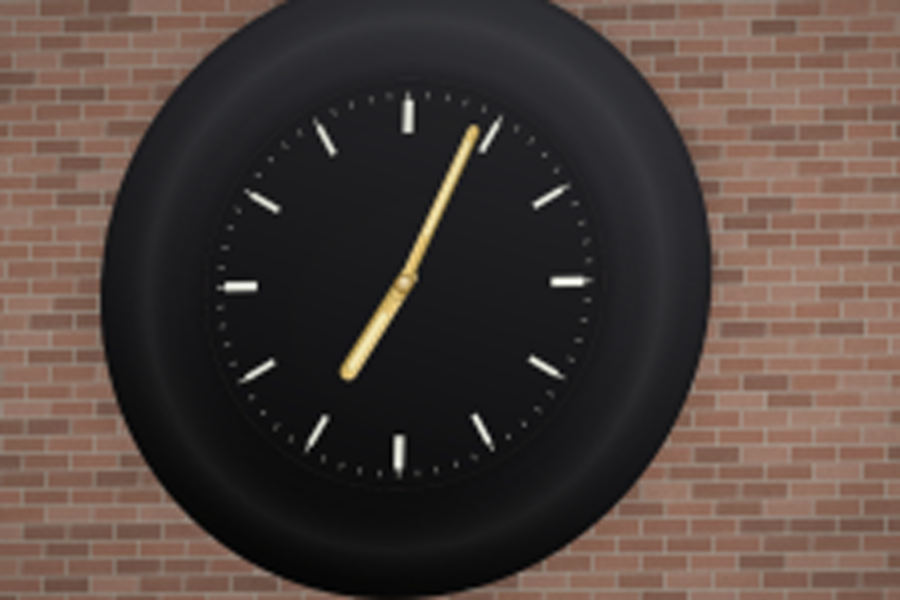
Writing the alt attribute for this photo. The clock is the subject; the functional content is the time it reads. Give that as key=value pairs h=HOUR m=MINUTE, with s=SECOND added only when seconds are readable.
h=7 m=4
